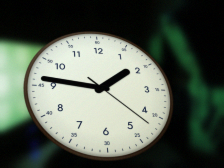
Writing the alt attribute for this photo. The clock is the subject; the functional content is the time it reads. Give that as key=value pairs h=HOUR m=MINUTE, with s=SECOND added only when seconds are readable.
h=1 m=46 s=22
